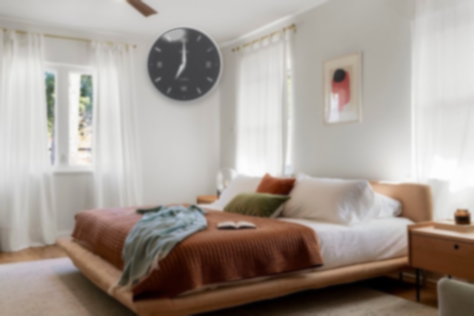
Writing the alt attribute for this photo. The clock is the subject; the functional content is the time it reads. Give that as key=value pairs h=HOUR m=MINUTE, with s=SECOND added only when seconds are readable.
h=7 m=0
